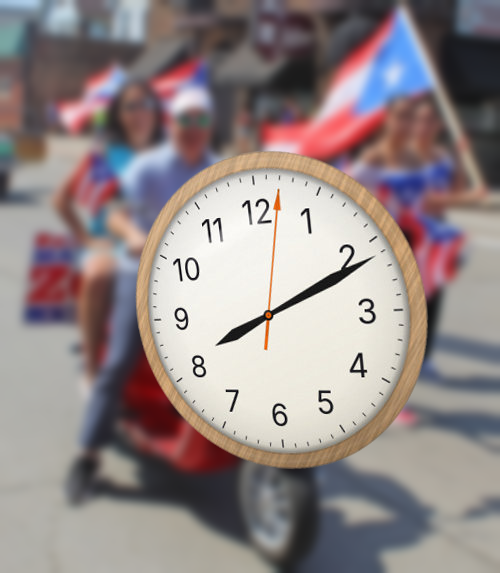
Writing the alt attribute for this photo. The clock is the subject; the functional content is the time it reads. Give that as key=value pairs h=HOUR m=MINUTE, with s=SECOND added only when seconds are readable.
h=8 m=11 s=2
